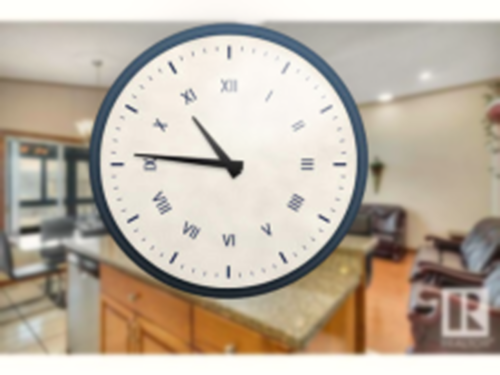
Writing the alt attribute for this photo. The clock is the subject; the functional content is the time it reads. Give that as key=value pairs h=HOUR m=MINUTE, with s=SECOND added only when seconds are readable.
h=10 m=46
